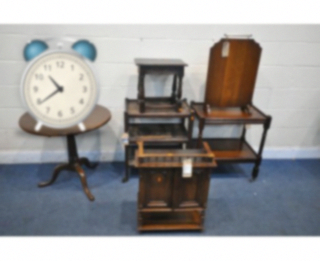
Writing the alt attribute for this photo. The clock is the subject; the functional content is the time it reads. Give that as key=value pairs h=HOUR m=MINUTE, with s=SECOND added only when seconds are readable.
h=10 m=39
